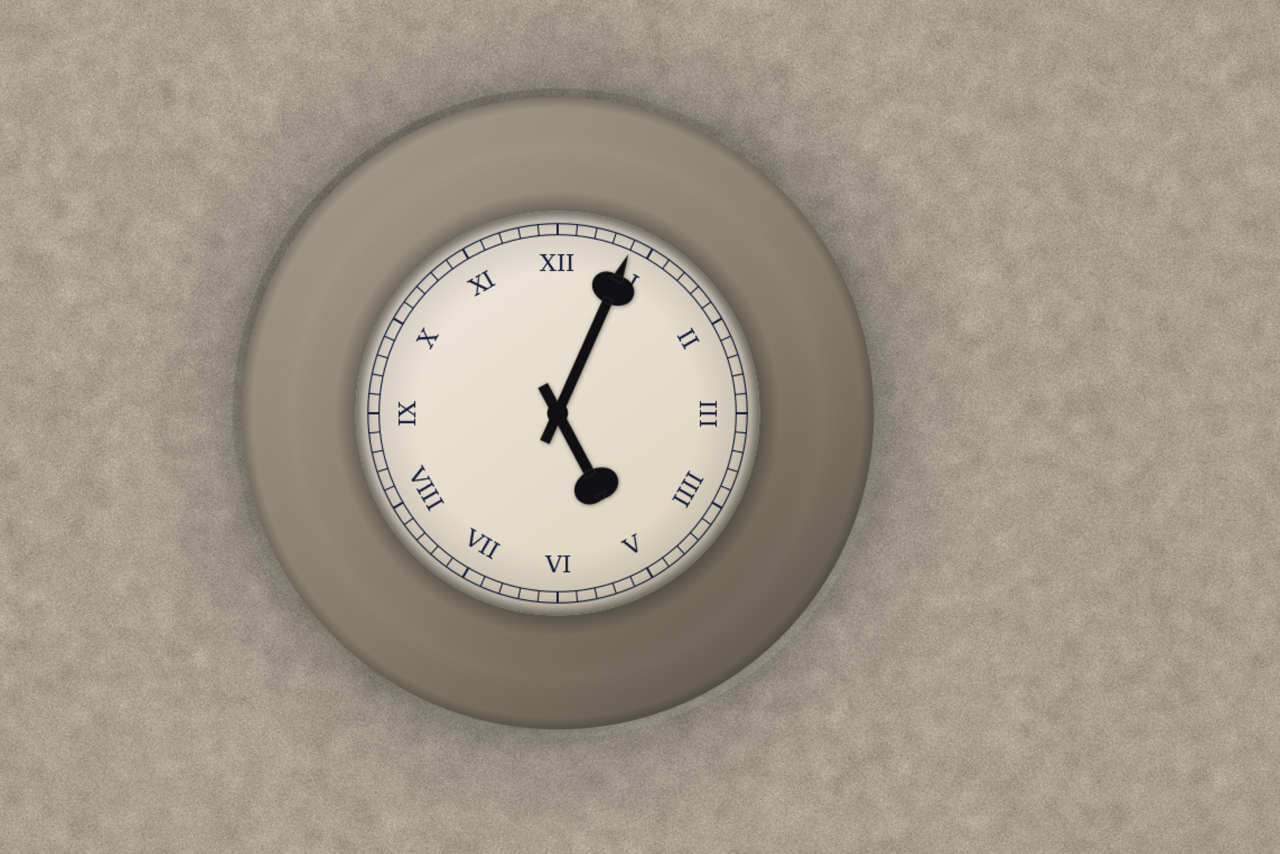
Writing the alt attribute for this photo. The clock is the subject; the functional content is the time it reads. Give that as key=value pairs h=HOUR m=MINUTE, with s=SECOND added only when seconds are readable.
h=5 m=4
